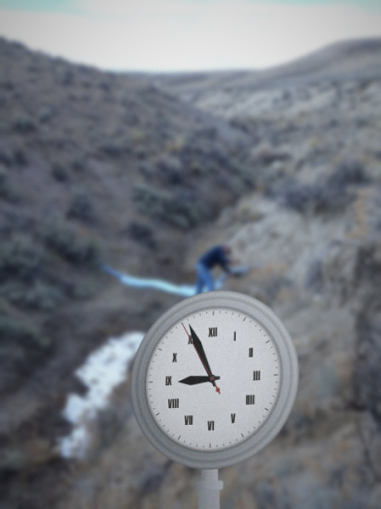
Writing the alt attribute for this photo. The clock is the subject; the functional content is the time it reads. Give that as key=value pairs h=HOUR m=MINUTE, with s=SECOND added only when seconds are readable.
h=8 m=55 s=55
